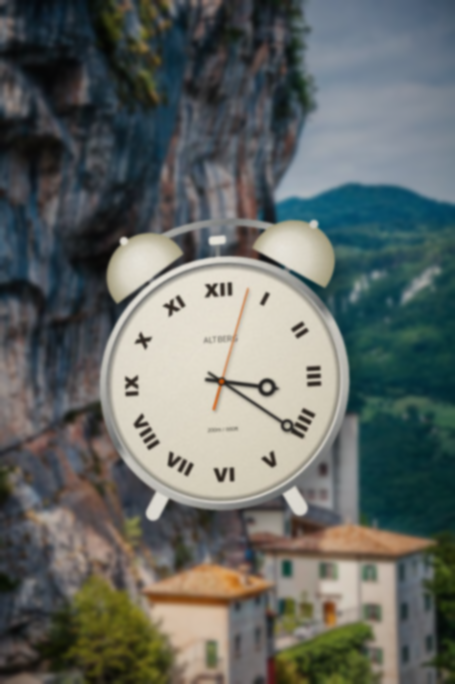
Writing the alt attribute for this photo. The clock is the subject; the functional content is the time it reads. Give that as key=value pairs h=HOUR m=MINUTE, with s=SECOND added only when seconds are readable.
h=3 m=21 s=3
